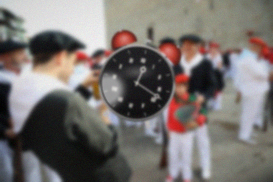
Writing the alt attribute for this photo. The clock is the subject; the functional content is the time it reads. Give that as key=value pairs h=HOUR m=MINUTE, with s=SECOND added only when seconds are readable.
h=12 m=18
